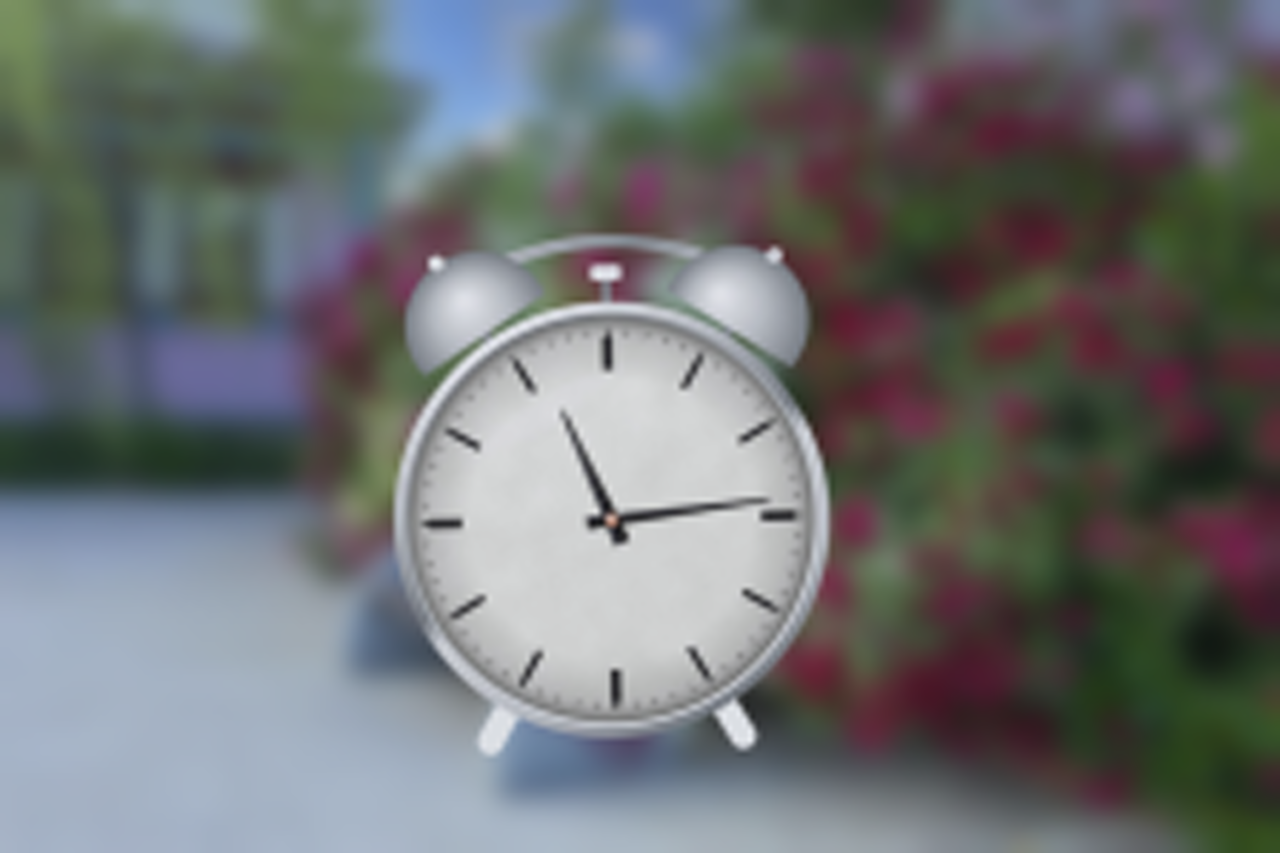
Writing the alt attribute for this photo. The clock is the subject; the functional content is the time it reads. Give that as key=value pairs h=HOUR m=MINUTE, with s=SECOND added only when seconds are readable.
h=11 m=14
